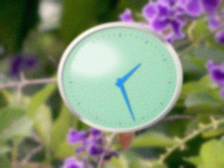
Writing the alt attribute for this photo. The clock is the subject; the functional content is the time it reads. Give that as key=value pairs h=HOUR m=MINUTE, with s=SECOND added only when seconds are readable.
h=1 m=27
